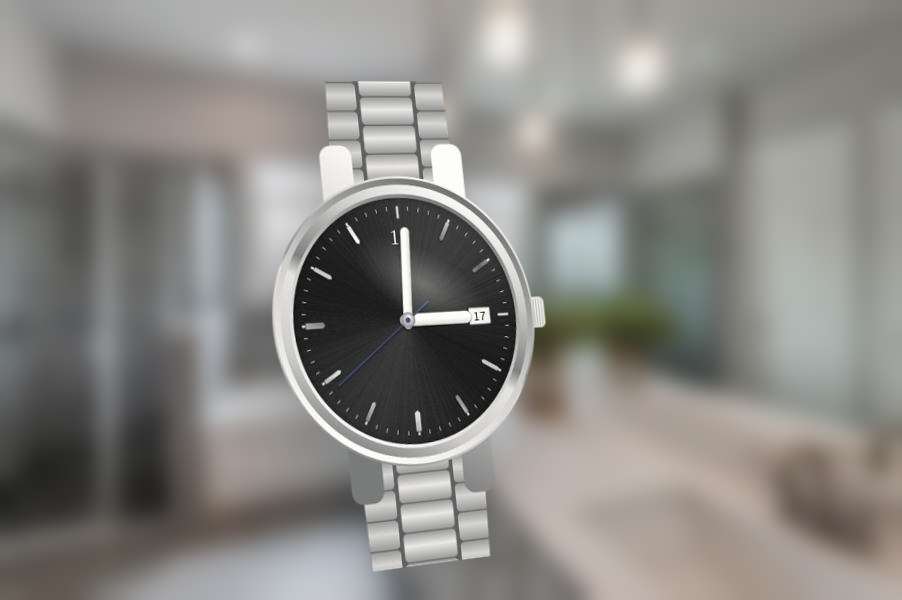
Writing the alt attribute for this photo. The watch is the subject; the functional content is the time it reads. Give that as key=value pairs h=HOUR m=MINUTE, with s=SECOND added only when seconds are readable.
h=3 m=0 s=39
